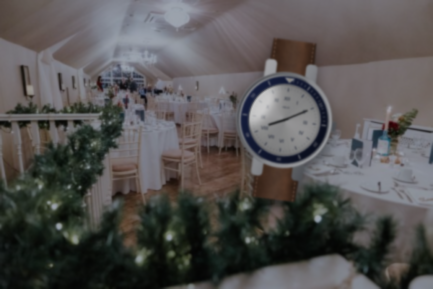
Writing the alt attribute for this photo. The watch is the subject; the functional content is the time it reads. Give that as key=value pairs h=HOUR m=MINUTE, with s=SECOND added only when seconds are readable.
h=8 m=10
